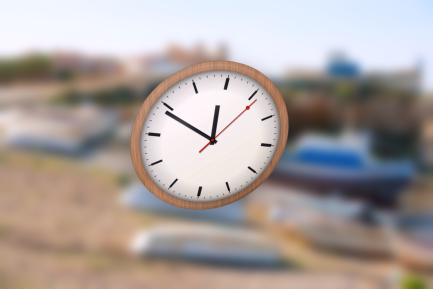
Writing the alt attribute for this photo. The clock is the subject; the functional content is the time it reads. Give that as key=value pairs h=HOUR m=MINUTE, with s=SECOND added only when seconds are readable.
h=11 m=49 s=6
